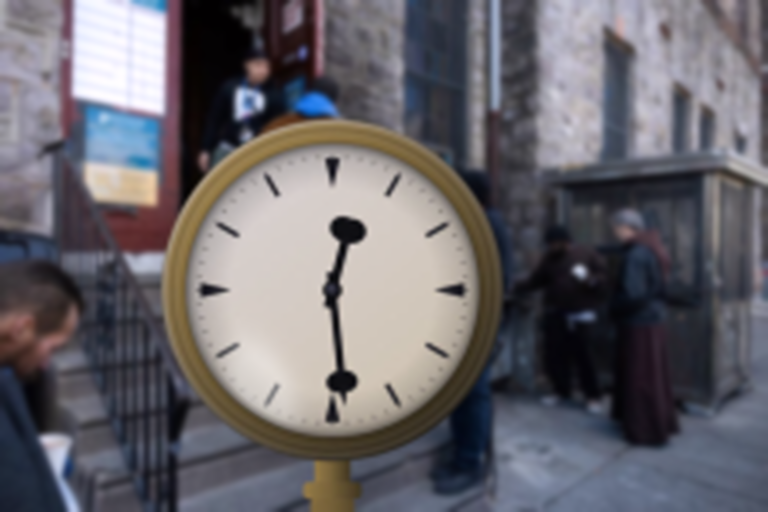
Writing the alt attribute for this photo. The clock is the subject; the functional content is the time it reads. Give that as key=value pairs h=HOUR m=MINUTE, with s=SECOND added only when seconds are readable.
h=12 m=29
